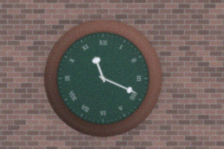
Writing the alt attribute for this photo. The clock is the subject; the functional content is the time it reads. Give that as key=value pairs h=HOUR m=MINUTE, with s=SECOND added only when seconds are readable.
h=11 m=19
